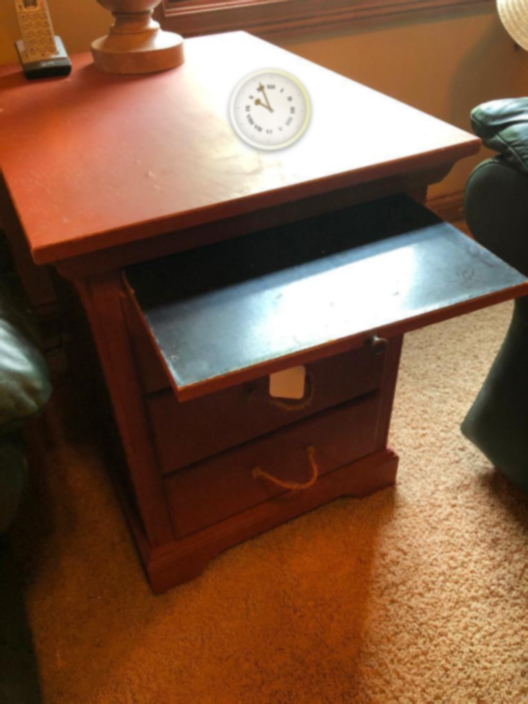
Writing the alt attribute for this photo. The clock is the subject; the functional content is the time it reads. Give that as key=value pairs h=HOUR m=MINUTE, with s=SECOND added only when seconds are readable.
h=9 m=56
